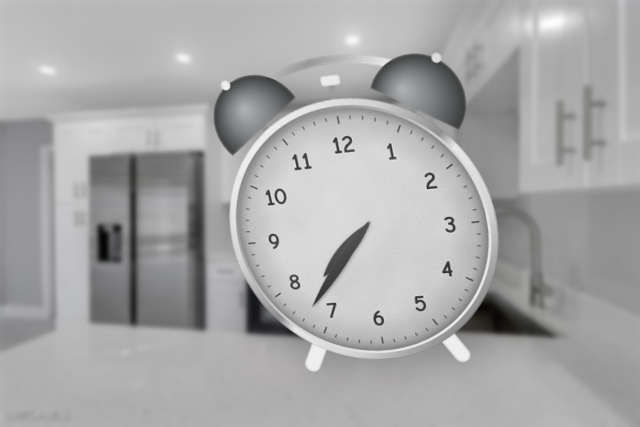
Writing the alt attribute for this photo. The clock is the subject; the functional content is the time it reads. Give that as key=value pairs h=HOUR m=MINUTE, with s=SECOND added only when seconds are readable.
h=7 m=37
